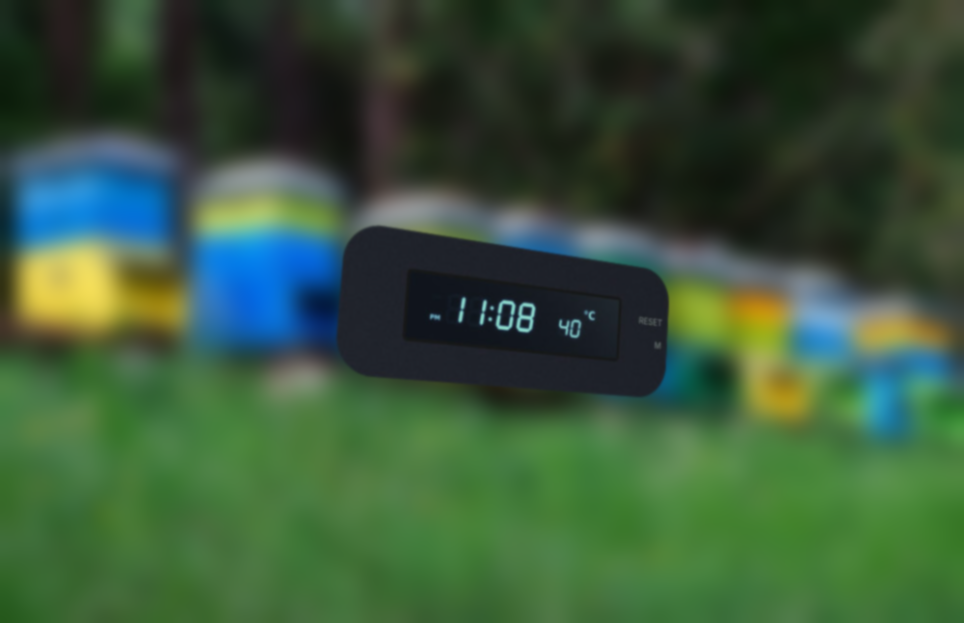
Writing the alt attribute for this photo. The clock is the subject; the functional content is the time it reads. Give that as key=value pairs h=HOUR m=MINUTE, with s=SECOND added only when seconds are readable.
h=11 m=8
